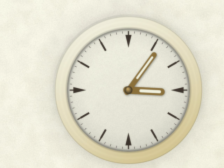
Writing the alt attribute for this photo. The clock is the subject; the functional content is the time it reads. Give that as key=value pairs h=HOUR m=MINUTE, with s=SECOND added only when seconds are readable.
h=3 m=6
